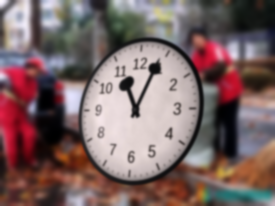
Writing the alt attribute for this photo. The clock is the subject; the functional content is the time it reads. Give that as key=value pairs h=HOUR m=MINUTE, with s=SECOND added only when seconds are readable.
h=11 m=4
